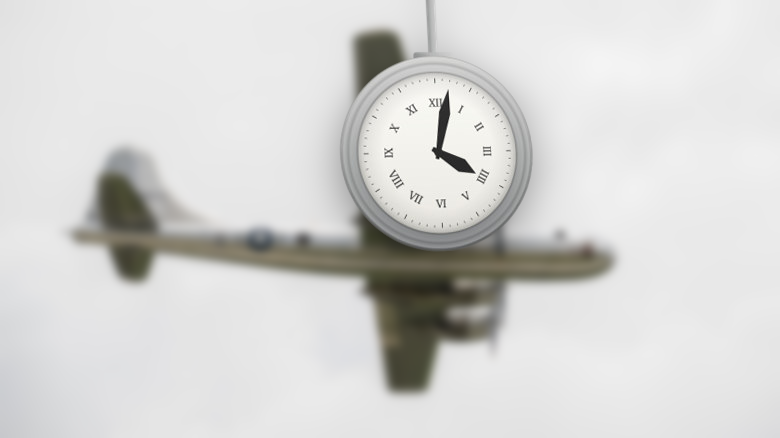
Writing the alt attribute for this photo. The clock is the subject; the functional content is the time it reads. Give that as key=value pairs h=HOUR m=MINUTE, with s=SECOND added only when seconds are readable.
h=4 m=2
